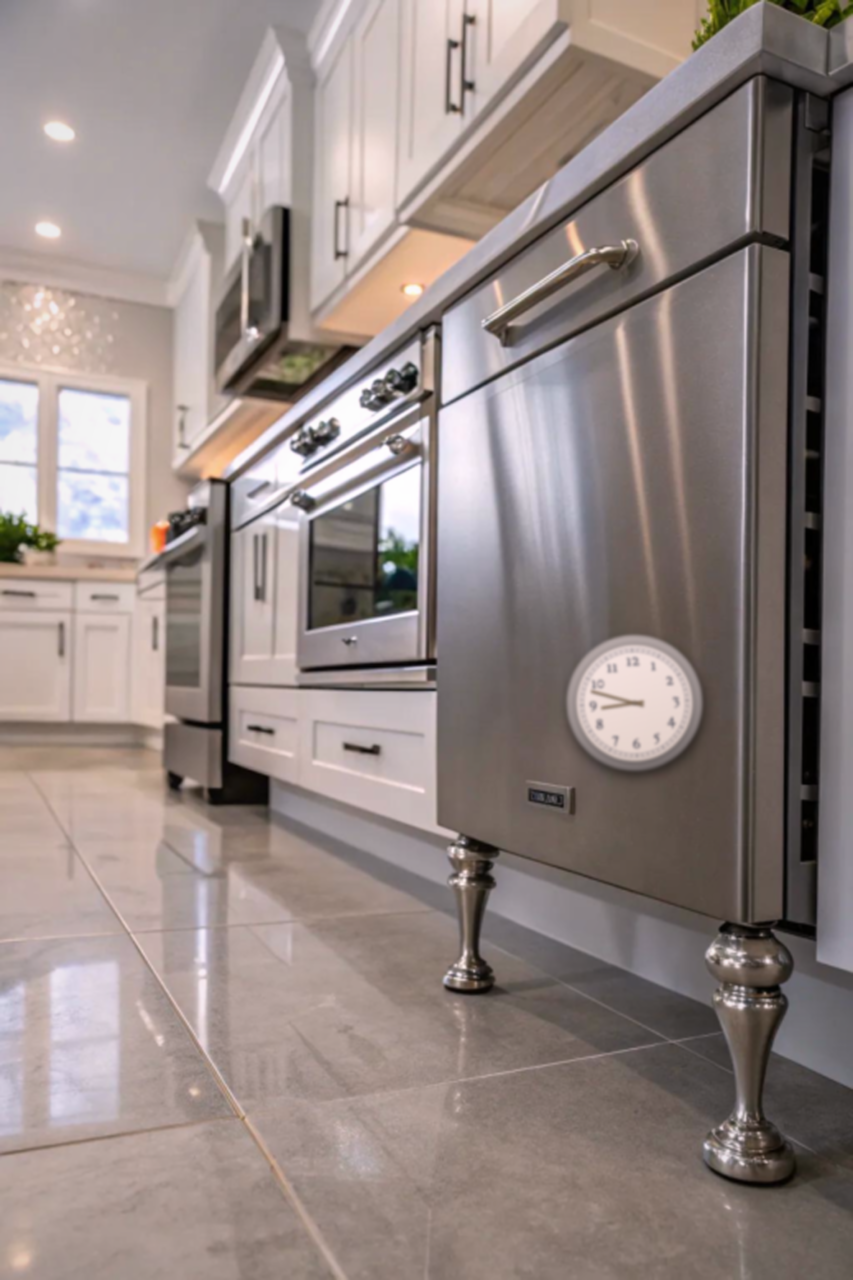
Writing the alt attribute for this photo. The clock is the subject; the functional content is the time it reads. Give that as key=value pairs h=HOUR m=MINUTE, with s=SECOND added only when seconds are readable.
h=8 m=48
